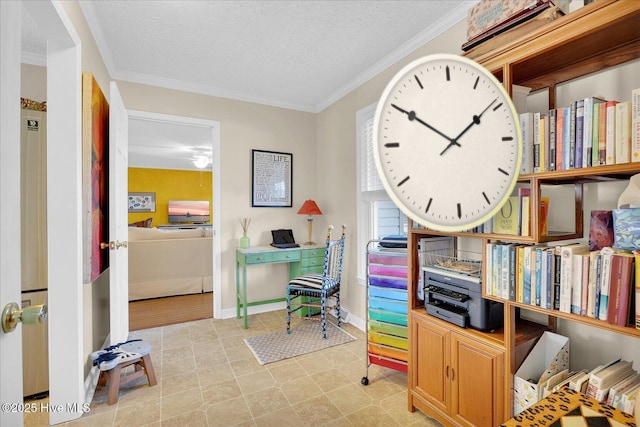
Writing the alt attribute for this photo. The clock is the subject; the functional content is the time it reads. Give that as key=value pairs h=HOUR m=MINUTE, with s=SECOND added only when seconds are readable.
h=1 m=50 s=9
